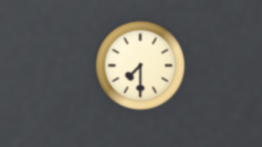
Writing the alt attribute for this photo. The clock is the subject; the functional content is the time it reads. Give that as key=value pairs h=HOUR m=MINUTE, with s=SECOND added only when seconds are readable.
h=7 m=30
